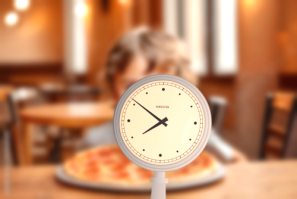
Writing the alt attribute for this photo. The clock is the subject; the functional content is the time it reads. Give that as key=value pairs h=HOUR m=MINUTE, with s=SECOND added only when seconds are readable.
h=7 m=51
